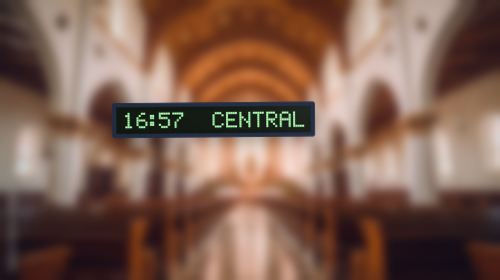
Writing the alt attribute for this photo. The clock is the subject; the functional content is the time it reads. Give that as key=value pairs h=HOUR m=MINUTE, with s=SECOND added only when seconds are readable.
h=16 m=57
